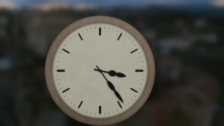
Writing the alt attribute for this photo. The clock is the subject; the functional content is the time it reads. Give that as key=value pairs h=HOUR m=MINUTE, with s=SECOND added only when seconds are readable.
h=3 m=24
